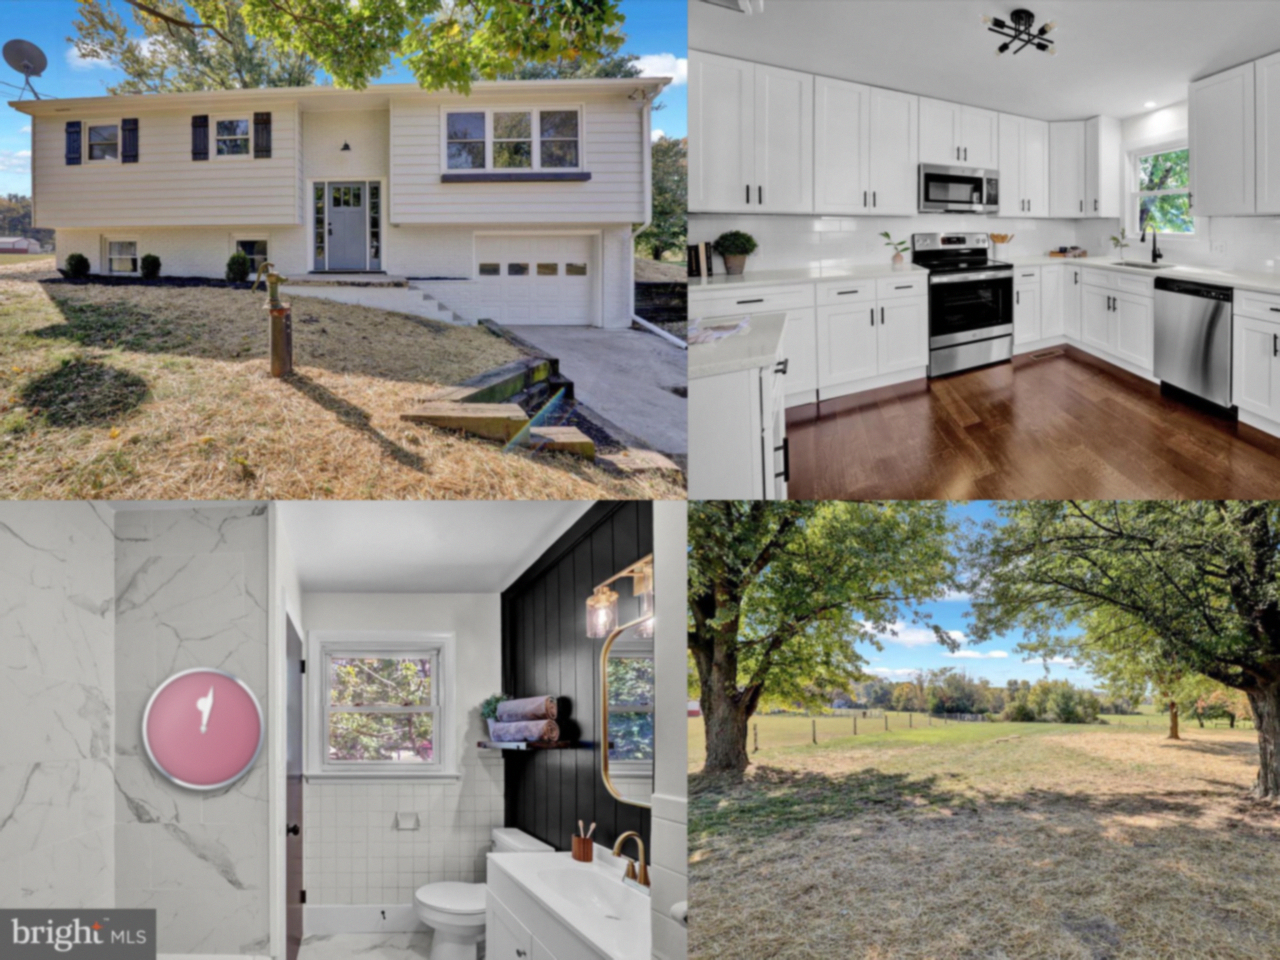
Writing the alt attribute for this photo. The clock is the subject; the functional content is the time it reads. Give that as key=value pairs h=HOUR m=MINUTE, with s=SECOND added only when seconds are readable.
h=12 m=2
